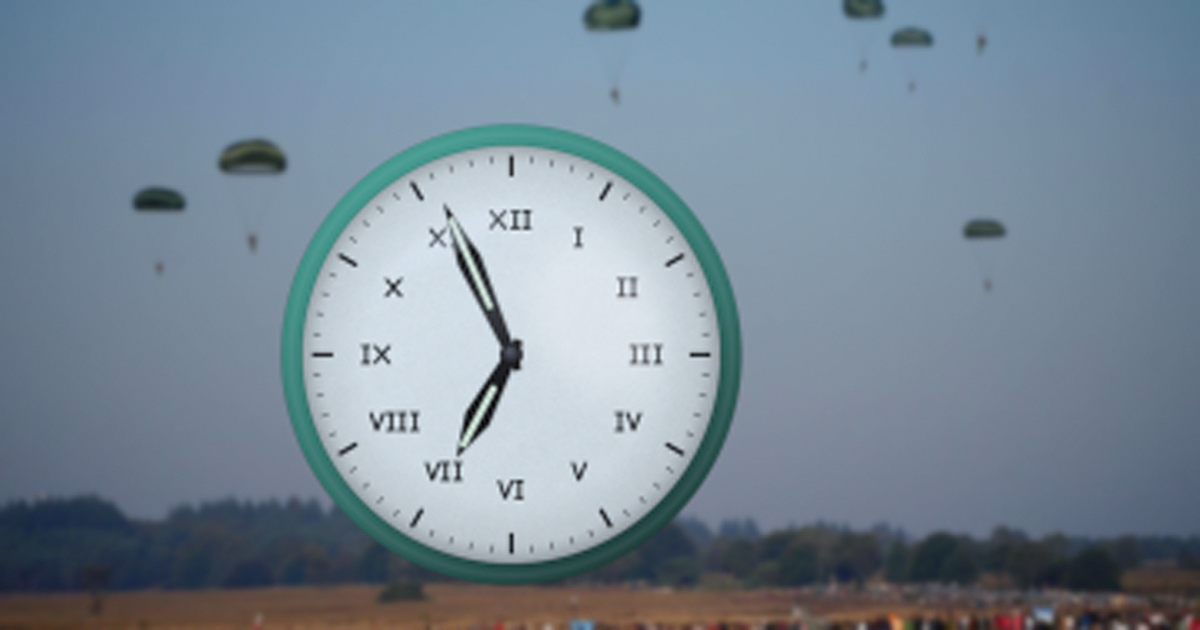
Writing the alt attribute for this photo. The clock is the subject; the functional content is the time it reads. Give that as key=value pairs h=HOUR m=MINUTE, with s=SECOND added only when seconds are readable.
h=6 m=56
